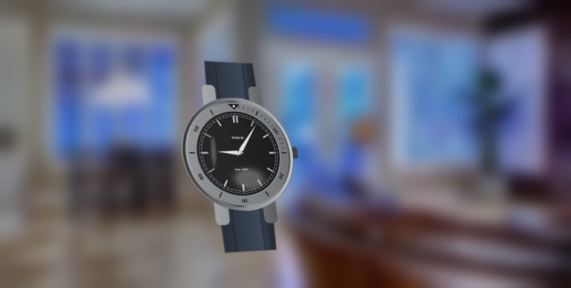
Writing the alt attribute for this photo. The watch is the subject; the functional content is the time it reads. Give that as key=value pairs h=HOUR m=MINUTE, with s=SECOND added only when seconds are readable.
h=9 m=6
